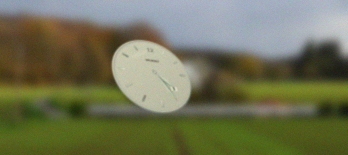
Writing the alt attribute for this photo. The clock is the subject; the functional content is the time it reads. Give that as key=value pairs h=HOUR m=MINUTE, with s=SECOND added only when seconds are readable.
h=4 m=25
